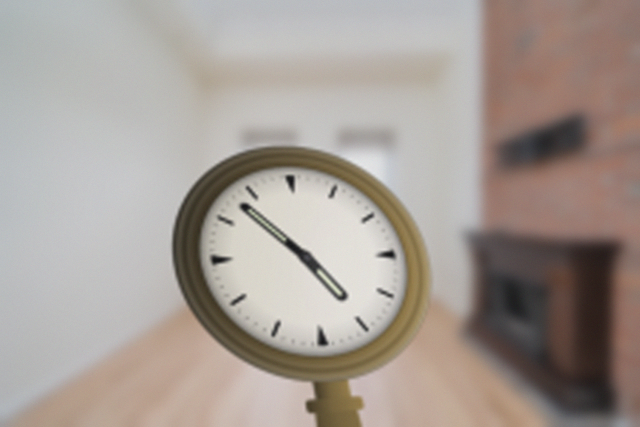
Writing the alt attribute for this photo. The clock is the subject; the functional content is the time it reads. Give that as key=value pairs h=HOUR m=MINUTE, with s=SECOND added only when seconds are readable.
h=4 m=53
